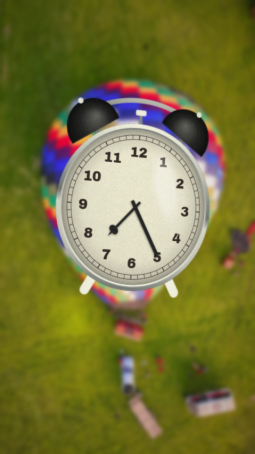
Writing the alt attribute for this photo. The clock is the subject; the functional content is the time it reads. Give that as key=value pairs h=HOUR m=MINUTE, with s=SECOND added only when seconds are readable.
h=7 m=25
